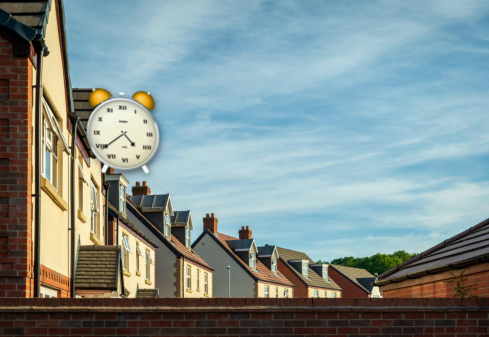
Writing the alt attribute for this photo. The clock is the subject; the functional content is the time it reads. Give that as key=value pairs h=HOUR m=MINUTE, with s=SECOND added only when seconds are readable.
h=4 m=39
